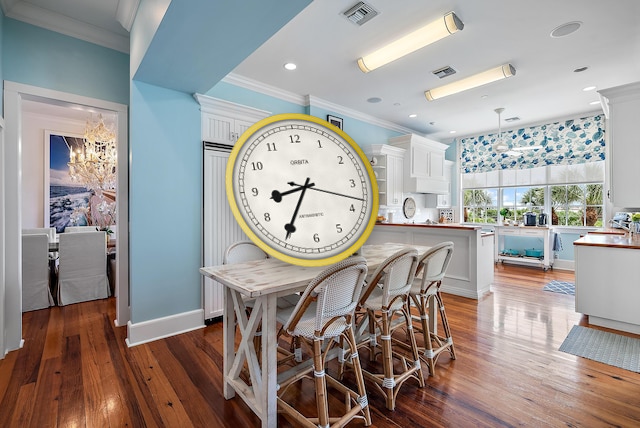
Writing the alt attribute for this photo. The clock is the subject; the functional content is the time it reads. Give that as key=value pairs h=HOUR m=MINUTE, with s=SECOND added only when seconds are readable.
h=8 m=35 s=18
